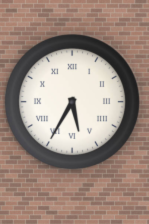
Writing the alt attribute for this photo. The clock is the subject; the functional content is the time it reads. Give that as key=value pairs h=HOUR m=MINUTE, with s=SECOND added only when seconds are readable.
h=5 m=35
